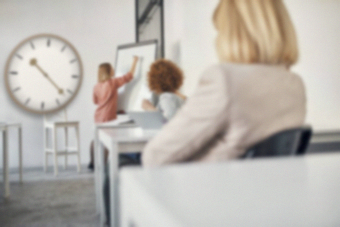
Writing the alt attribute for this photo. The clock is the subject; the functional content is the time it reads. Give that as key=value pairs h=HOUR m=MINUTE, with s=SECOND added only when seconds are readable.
h=10 m=22
